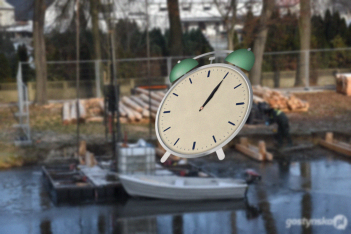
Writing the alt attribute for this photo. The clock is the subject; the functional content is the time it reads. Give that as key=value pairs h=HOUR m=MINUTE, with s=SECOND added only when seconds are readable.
h=1 m=5
